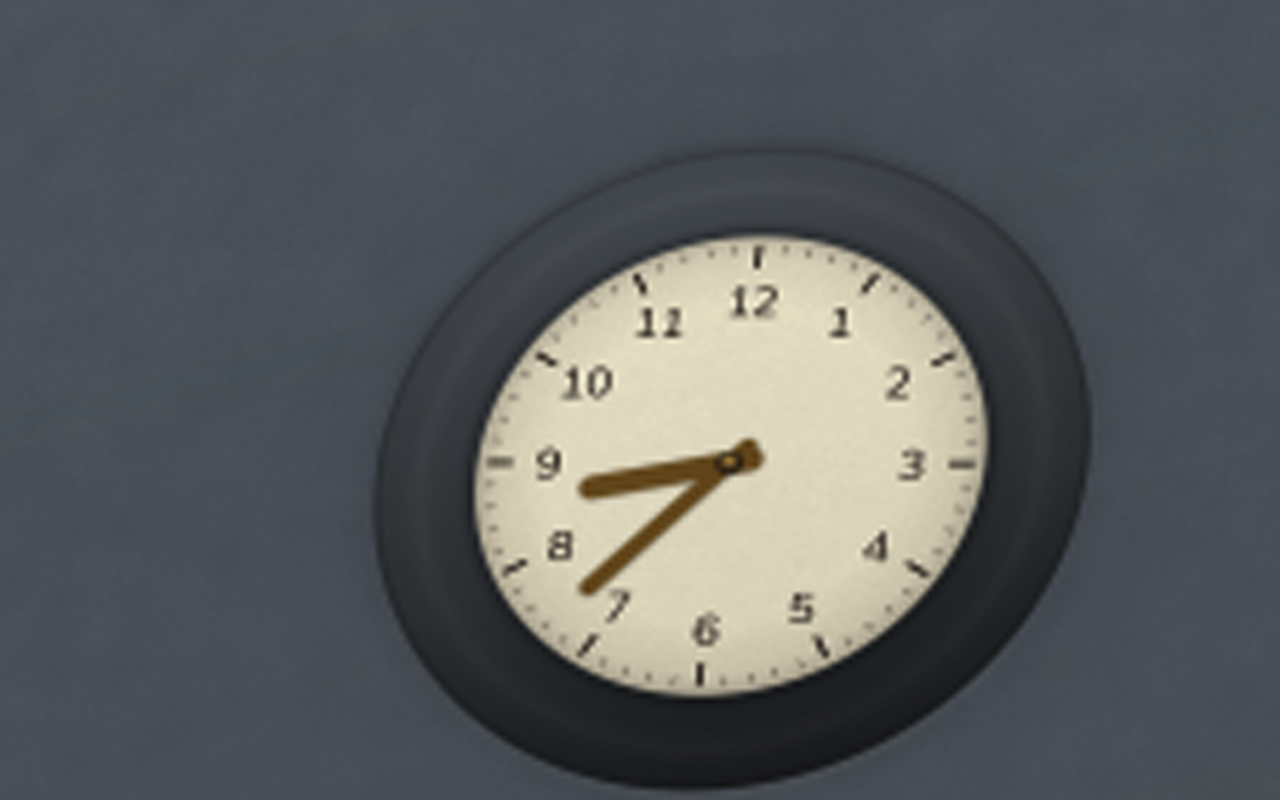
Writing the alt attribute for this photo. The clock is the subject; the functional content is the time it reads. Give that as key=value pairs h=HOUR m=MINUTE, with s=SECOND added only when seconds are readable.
h=8 m=37
